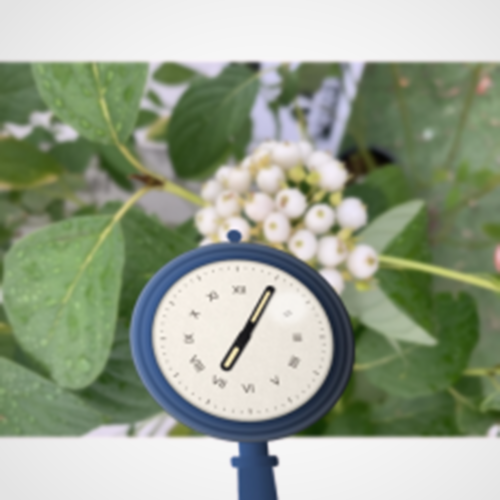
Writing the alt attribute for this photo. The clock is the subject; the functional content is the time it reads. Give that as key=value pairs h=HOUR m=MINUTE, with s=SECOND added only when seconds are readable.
h=7 m=5
